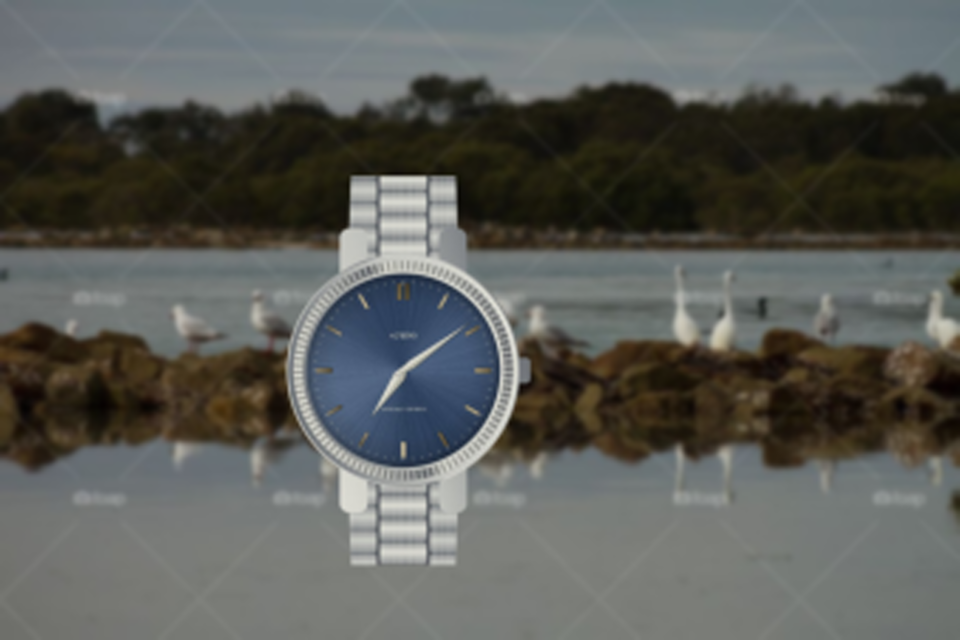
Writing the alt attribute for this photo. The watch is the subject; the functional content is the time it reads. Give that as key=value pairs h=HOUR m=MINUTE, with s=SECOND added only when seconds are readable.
h=7 m=9
